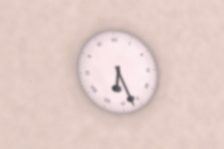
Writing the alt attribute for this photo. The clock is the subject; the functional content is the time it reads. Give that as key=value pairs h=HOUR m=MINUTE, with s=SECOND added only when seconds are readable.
h=6 m=27
